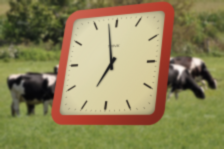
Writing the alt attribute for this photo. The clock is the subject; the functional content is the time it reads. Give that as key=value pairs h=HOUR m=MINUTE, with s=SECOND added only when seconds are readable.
h=6 m=58
